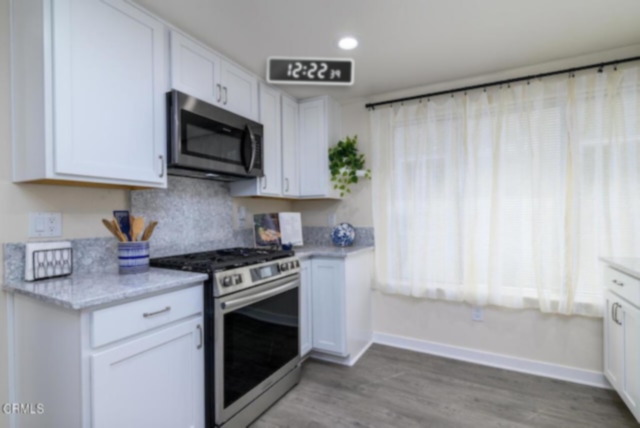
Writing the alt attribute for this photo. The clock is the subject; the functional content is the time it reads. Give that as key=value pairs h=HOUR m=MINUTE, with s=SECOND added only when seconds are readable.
h=12 m=22
